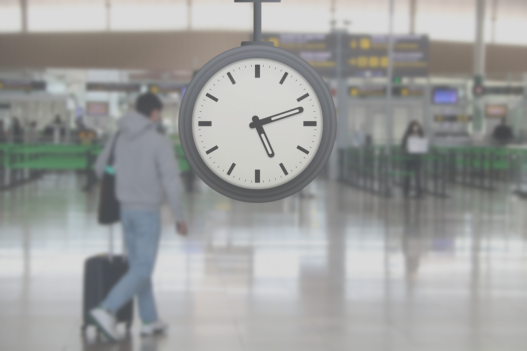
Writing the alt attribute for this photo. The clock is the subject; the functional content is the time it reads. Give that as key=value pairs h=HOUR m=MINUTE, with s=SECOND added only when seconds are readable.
h=5 m=12
